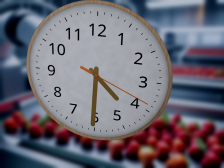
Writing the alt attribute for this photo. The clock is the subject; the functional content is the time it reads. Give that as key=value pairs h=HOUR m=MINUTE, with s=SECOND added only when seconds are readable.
h=4 m=30 s=19
